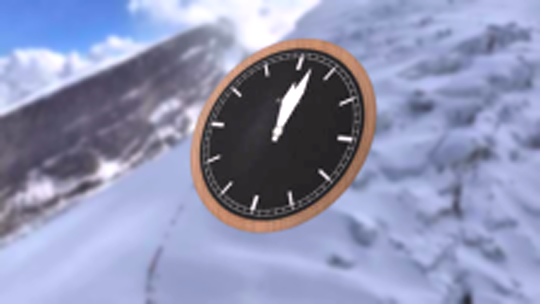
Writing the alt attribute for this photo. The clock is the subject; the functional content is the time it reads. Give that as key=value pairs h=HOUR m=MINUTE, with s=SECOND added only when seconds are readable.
h=12 m=2
